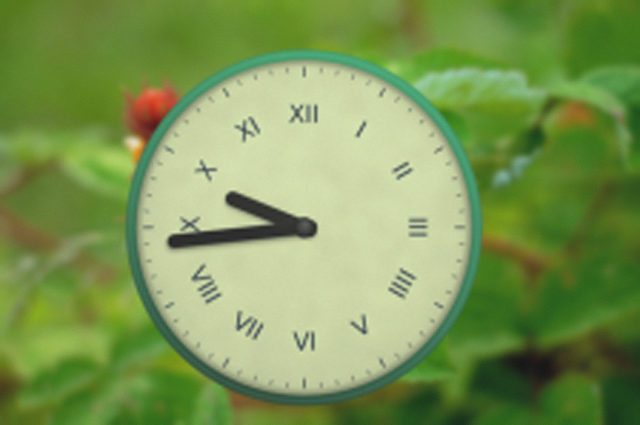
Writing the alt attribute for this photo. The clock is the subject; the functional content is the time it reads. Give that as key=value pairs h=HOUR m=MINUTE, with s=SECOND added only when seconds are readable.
h=9 m=44
